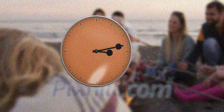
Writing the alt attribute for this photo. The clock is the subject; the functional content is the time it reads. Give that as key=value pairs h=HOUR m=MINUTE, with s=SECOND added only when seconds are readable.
h=3 m=13
